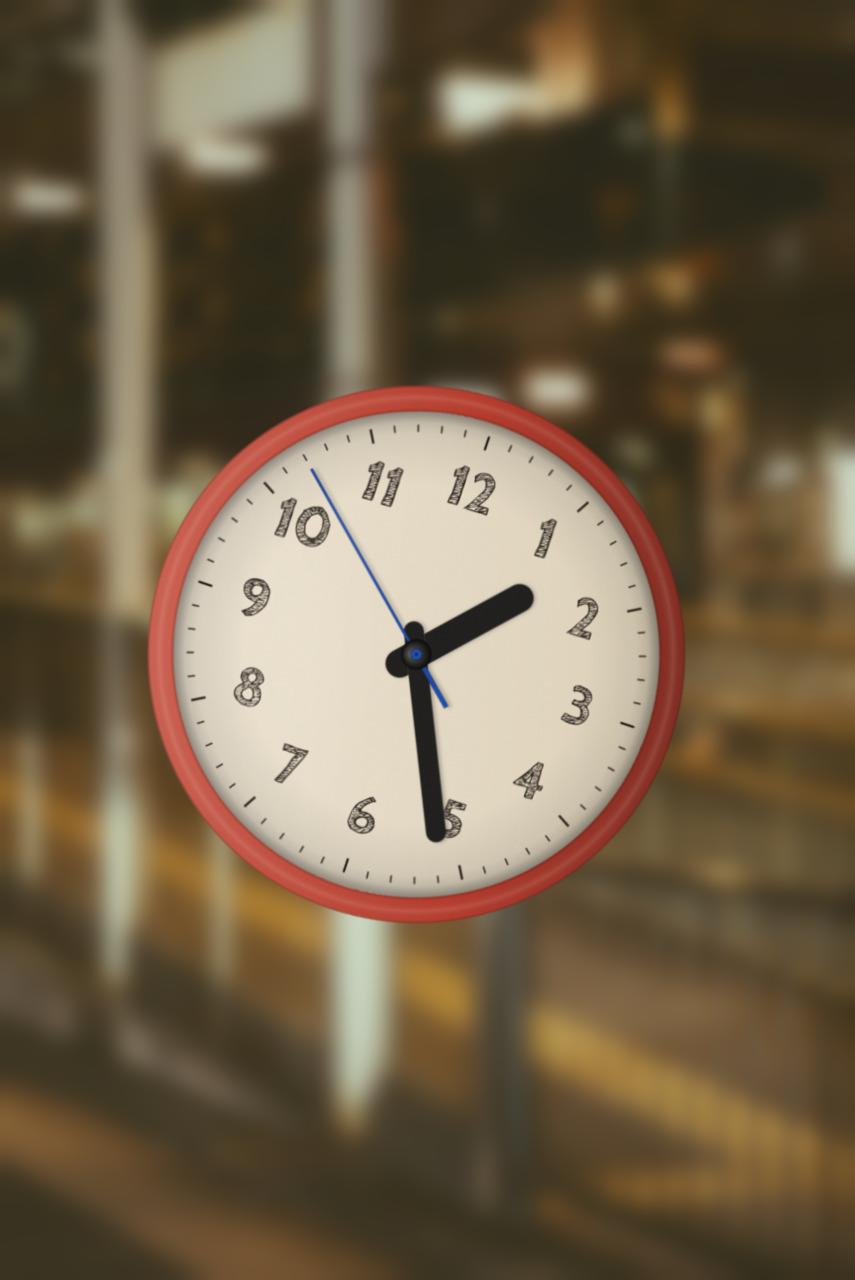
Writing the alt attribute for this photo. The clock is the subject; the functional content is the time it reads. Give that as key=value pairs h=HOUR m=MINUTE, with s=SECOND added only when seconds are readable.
h=1 m=25 s=52
